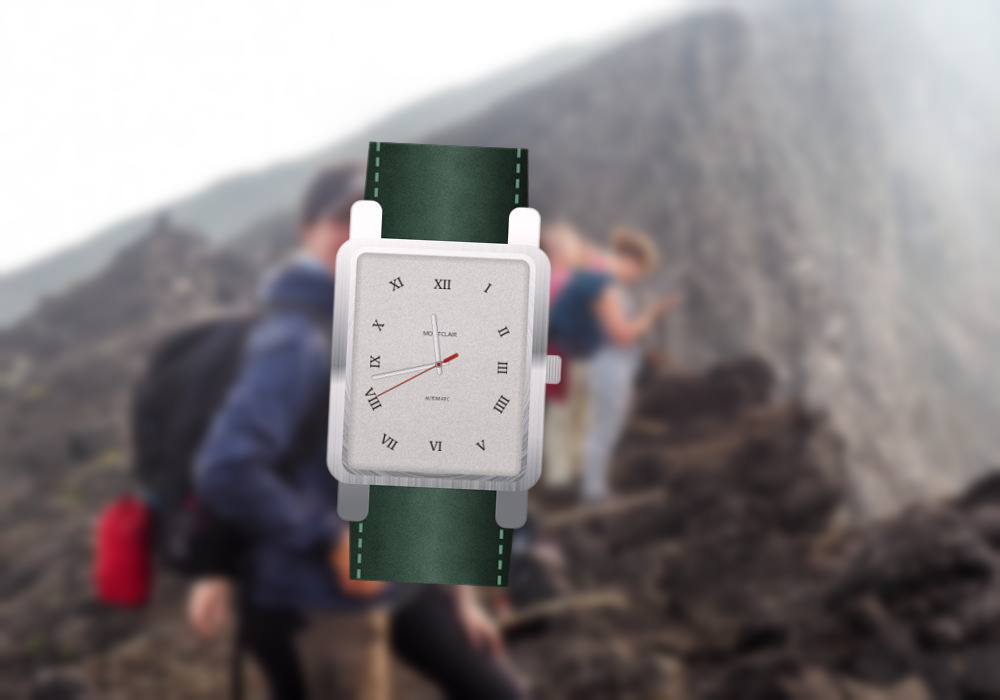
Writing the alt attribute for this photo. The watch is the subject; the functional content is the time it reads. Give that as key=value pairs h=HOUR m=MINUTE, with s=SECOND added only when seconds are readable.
h=11 m=42 s=40
